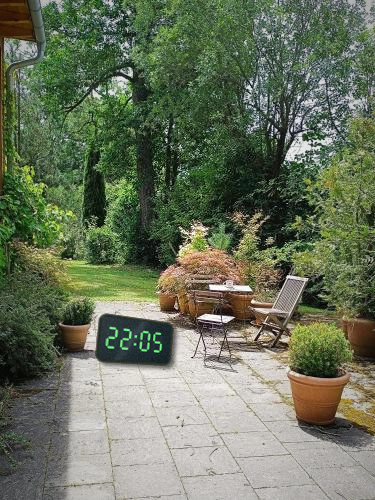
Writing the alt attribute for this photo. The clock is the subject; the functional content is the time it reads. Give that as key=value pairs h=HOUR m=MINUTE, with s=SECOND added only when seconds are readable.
h=22 m=5
